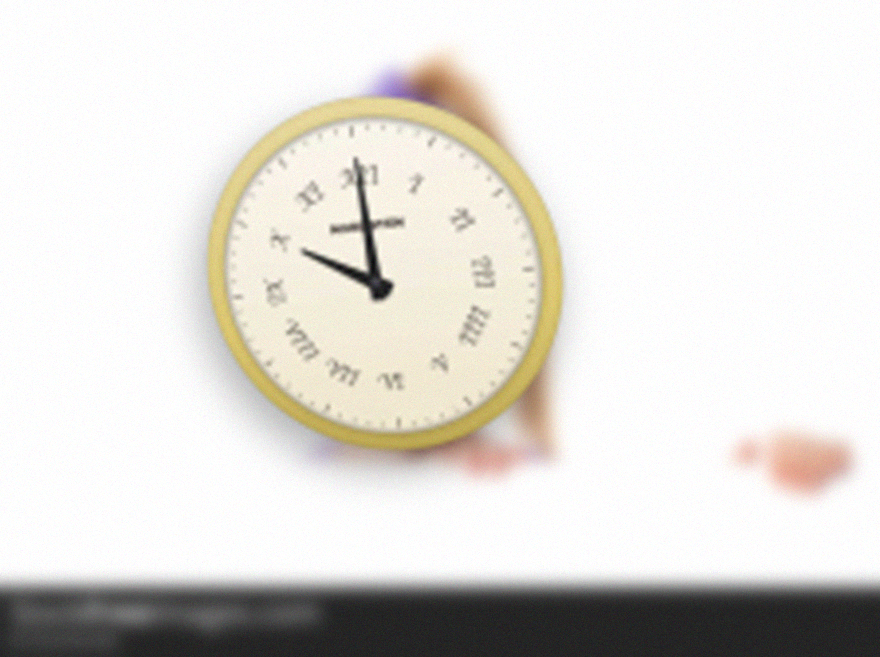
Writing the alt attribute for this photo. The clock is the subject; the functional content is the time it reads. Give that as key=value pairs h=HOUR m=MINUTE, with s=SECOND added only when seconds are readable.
h=10 m=0
